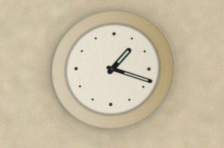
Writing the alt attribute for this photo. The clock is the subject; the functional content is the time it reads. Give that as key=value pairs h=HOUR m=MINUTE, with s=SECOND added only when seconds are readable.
h=1 m=18
